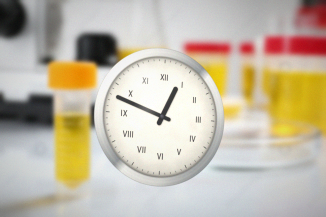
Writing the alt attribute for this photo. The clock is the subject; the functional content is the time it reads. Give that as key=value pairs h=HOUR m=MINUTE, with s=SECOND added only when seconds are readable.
h=12 m=48
